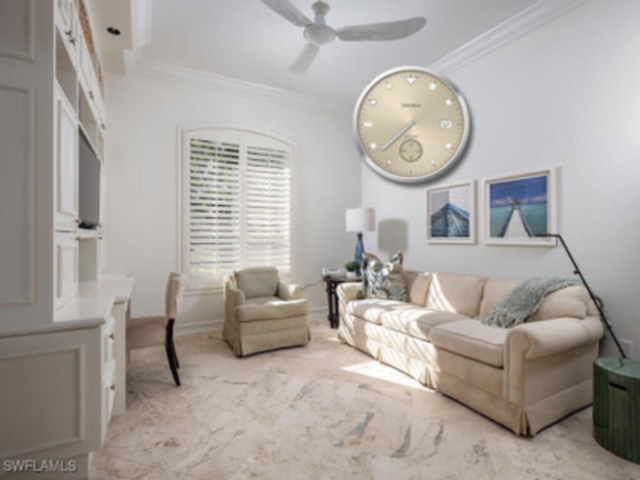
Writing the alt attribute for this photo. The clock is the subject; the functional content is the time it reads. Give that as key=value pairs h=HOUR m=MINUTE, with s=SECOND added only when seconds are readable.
h=7 m=38
